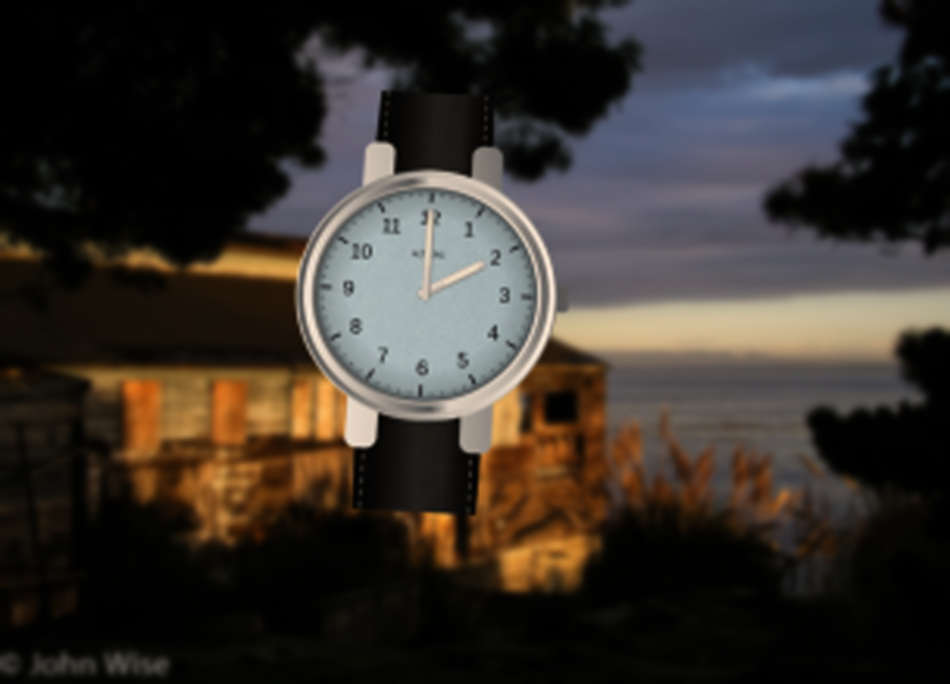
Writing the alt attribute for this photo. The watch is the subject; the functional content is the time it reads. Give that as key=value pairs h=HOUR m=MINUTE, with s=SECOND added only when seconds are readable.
h=2 m=0
